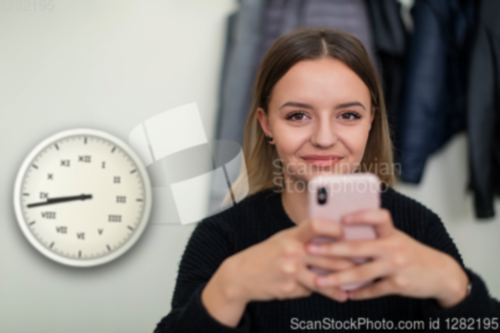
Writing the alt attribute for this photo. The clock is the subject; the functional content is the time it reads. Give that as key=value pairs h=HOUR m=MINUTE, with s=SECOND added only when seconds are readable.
h=8 m=43
